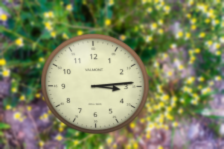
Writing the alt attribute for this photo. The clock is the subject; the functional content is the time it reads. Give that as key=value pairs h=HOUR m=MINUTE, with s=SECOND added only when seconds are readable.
h=3 m=14
